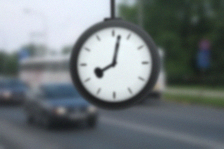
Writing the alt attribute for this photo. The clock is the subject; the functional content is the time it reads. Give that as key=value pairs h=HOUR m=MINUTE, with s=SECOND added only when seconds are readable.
h=8 m=2
